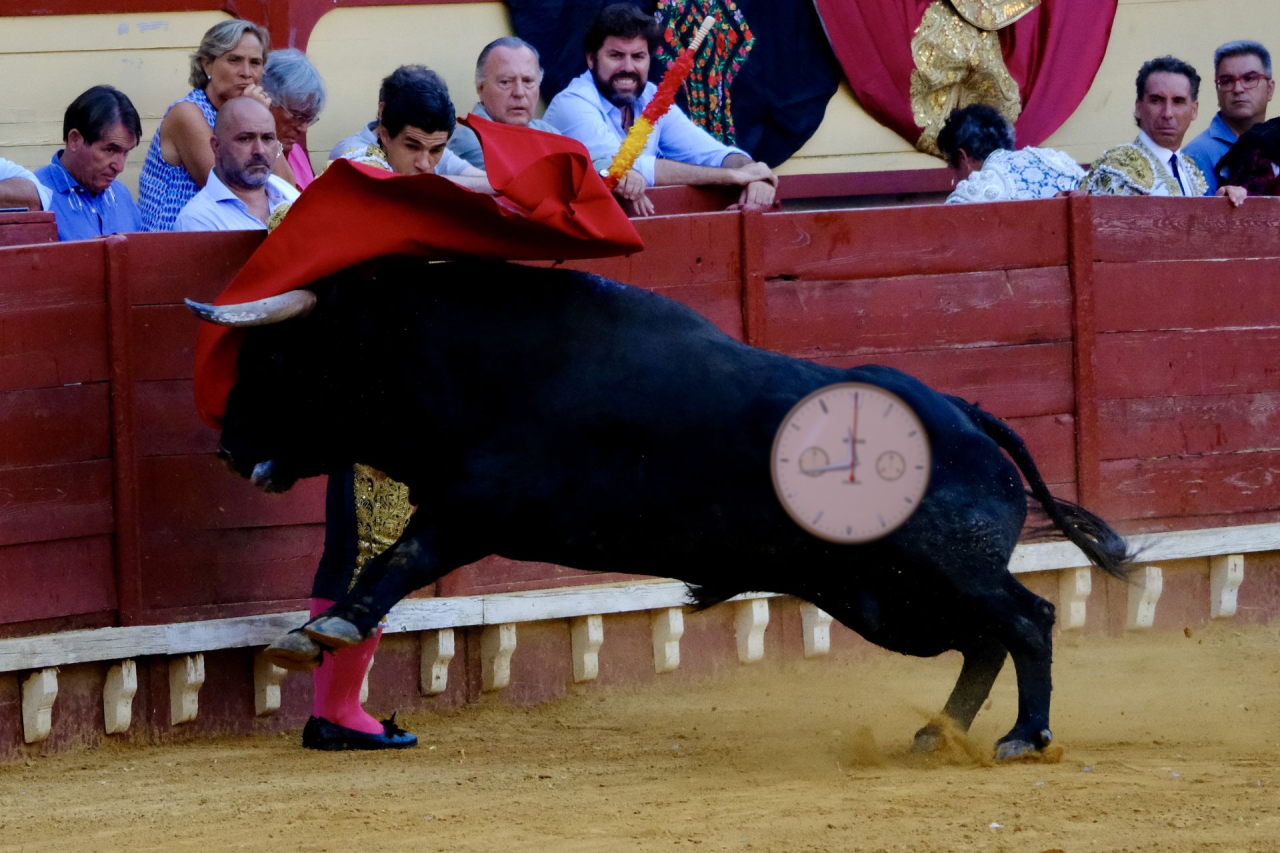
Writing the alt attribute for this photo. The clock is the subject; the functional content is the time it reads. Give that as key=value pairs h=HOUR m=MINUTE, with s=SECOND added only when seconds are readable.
h=11 m=43
